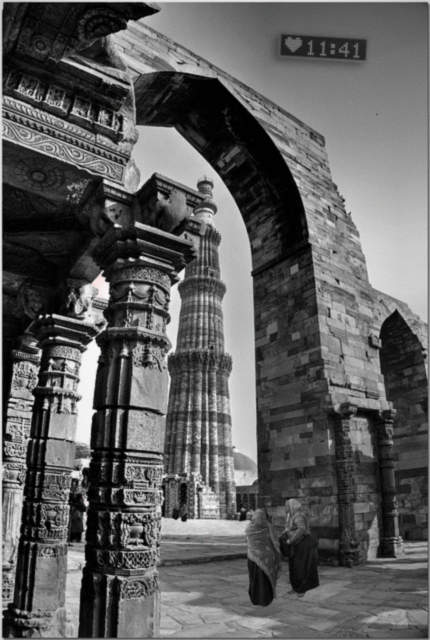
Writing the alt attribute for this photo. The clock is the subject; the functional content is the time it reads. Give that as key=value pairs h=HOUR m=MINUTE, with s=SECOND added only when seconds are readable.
h=11 m=41
